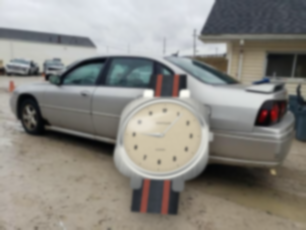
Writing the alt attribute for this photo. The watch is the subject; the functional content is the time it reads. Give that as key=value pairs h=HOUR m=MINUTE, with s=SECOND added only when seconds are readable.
h=9 m=6
